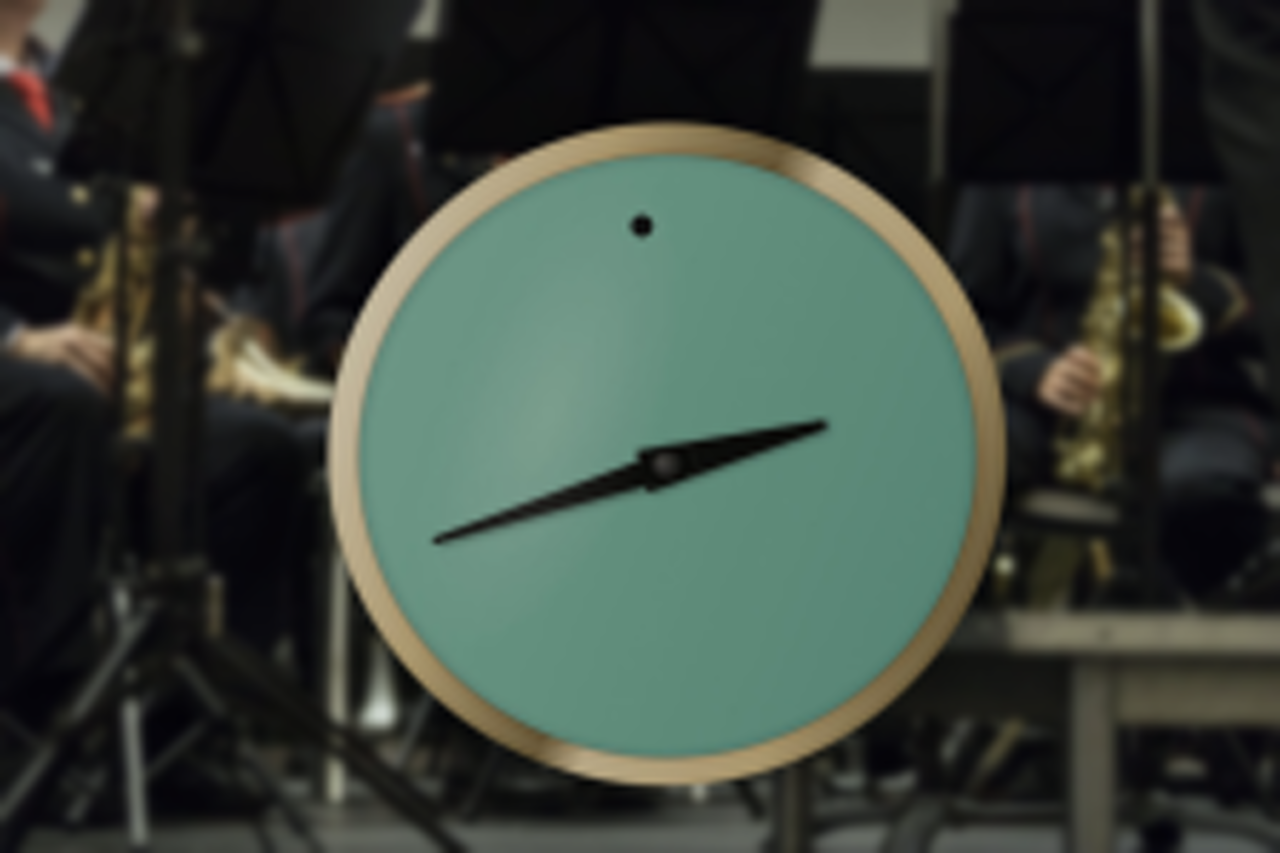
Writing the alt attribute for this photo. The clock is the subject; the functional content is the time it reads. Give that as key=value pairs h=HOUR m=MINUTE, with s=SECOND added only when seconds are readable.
h=2 m=43
